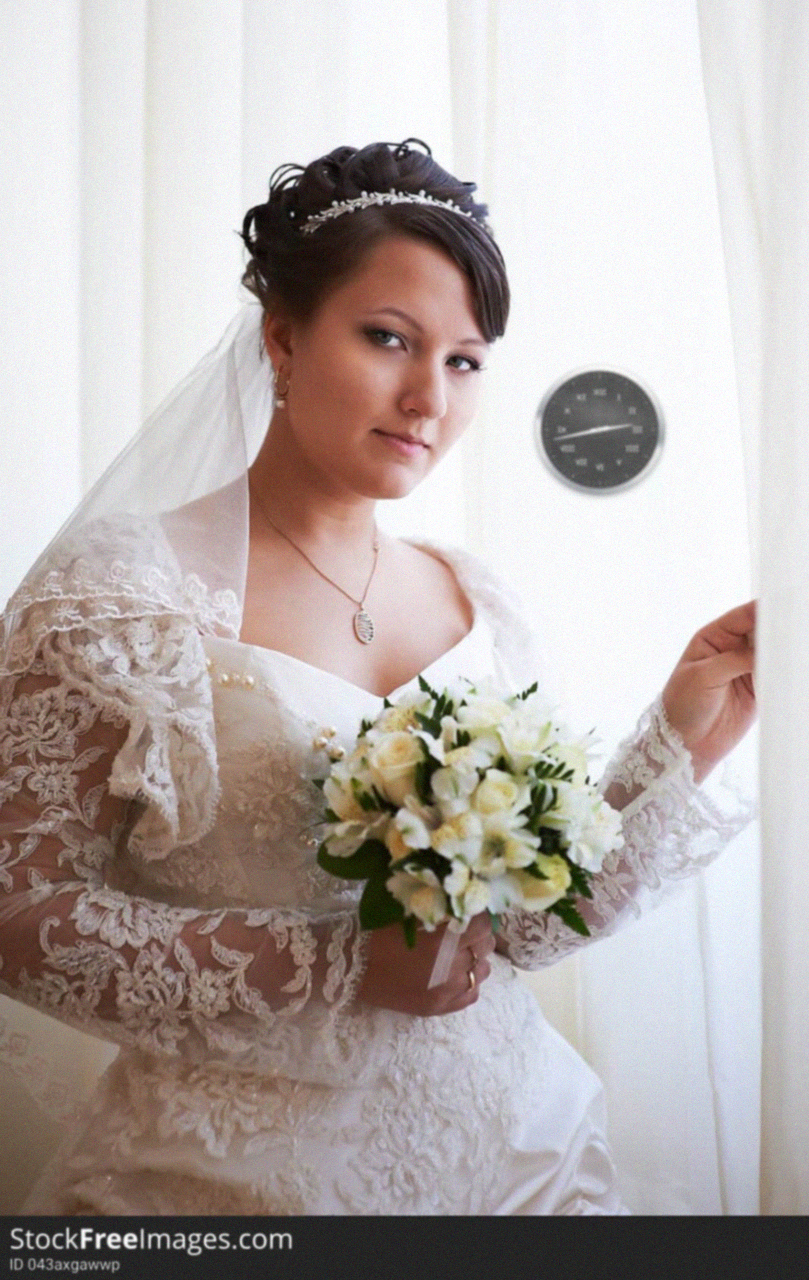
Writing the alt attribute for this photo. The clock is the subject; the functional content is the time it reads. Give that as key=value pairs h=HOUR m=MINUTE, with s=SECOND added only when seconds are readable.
h=2 m=43
